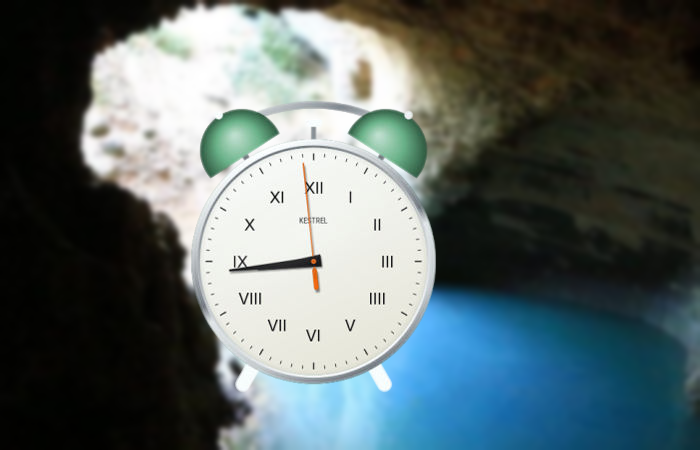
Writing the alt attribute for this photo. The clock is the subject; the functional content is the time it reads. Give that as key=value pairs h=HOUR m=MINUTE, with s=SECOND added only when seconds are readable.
h=8 m=43 s=59
